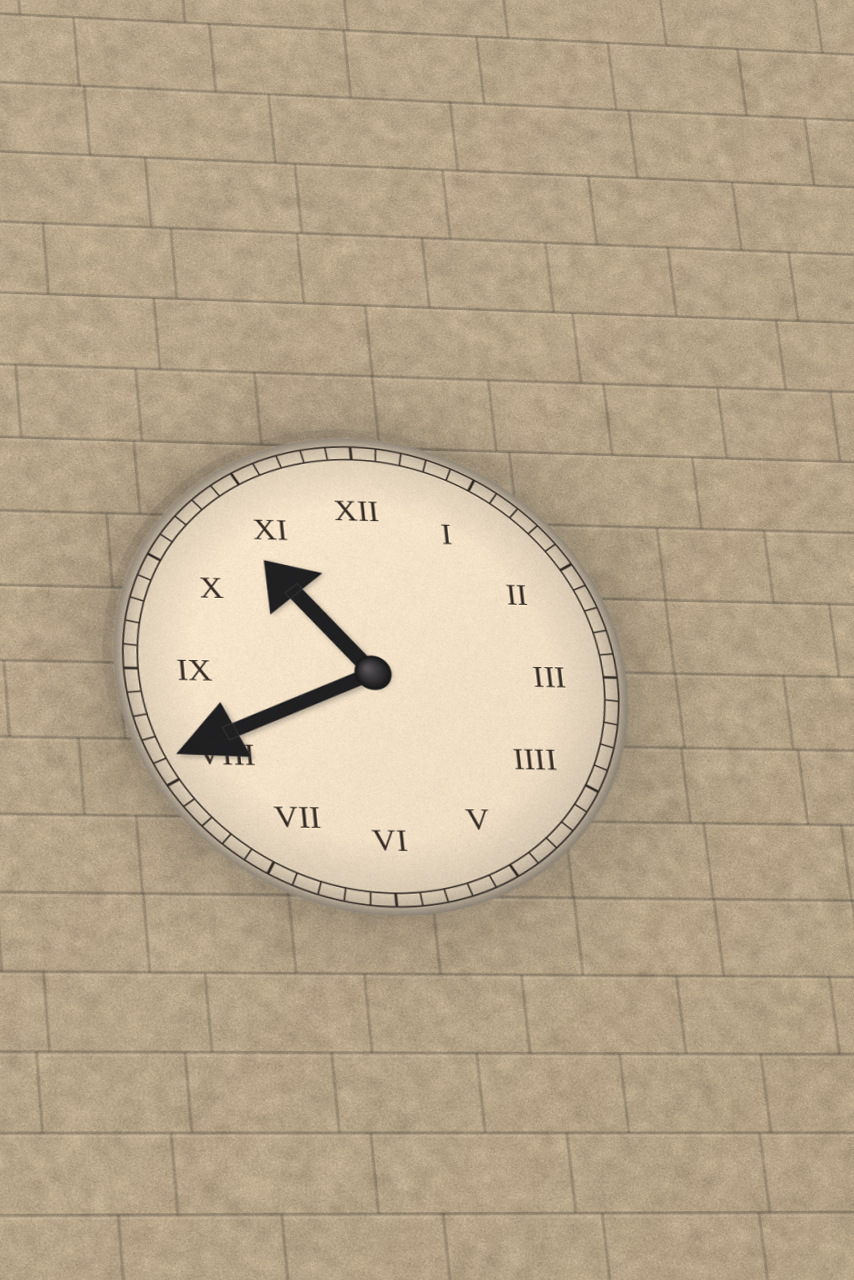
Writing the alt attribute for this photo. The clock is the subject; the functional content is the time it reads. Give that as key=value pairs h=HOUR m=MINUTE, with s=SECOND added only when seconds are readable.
h=10 m=41
